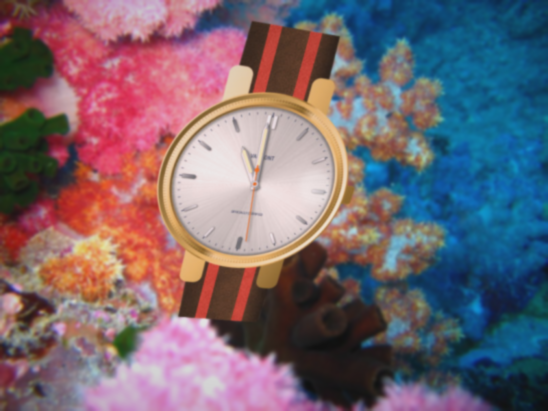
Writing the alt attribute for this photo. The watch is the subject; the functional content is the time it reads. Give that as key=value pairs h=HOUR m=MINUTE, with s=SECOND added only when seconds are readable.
h=10 m=59 s=29
